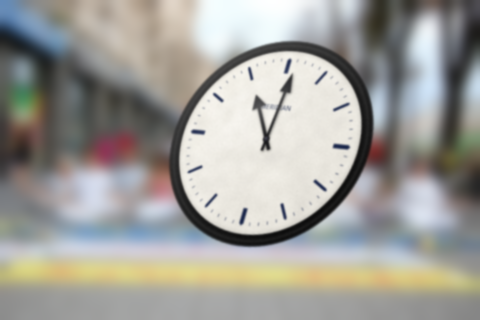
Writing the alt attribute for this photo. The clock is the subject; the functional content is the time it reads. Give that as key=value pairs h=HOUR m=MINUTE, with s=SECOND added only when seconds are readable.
h=11 m=1
